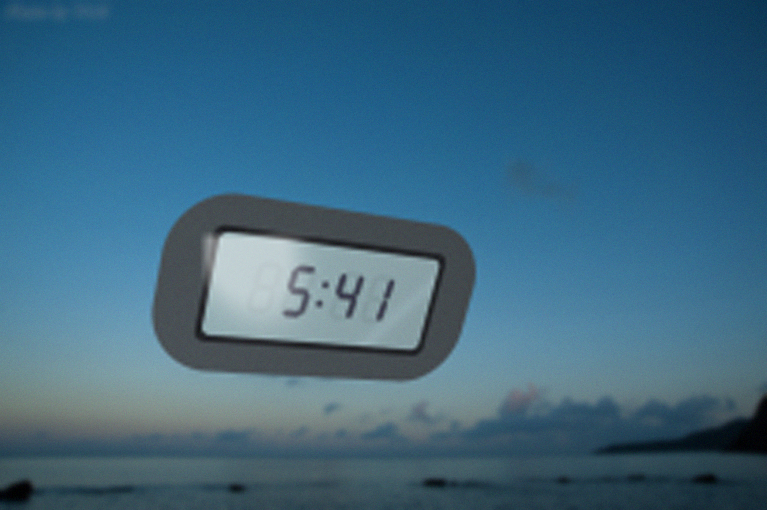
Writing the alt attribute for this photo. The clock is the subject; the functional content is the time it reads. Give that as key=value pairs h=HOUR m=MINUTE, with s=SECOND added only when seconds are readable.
h=5 m=41
